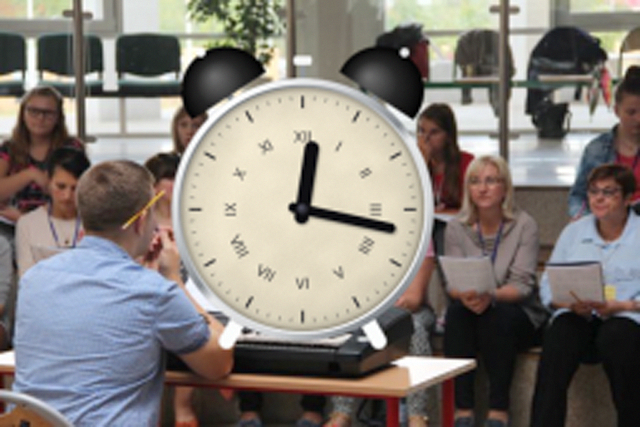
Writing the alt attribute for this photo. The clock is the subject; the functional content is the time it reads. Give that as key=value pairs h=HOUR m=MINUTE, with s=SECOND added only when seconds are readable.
h=12 m=17
